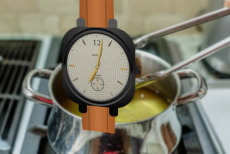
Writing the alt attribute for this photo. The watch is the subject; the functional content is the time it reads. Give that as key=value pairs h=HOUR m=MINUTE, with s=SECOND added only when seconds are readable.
h=7 m=2
